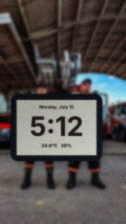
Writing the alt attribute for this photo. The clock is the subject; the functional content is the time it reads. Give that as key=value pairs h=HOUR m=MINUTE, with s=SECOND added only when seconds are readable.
h=5 m=12
